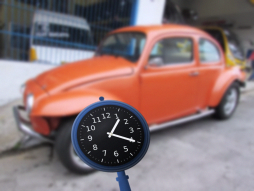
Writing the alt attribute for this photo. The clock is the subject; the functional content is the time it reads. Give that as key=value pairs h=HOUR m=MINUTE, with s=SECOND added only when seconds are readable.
h=1 m=20
